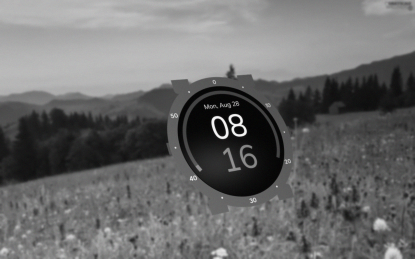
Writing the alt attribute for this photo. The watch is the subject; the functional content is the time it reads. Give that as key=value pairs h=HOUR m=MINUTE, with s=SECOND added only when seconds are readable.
h=8 m=16
